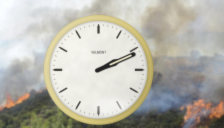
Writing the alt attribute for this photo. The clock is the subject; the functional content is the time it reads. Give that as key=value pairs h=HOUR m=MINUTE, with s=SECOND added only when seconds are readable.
h=2 m=11
